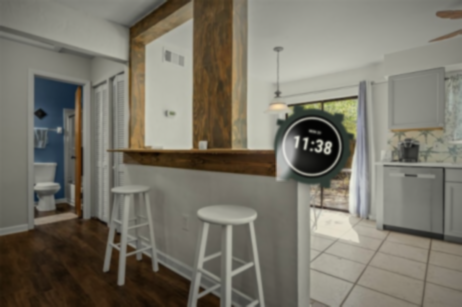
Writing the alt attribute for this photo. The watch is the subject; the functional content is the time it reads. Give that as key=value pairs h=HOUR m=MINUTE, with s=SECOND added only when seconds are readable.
h=11 m=38
